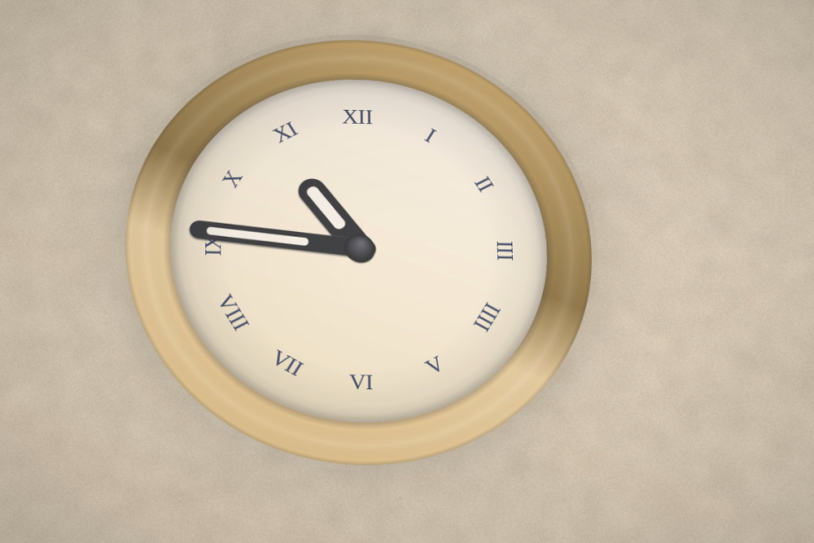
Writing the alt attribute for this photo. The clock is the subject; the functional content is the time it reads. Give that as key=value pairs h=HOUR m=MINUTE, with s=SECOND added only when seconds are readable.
h=10 m=46
